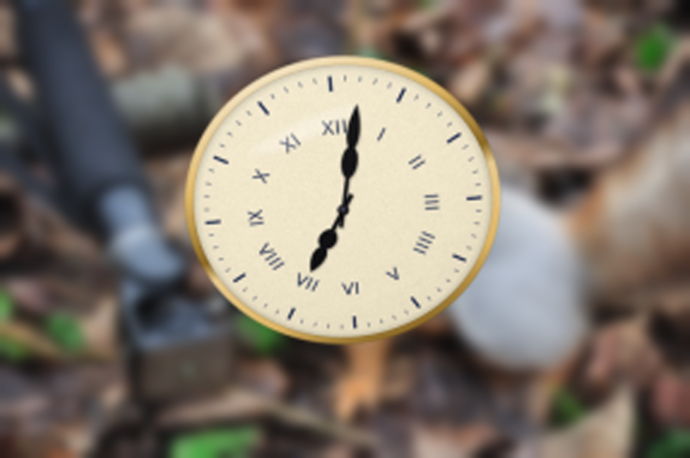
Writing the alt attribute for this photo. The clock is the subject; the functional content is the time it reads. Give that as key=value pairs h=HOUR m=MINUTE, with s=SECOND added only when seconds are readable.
h=7 m=2
